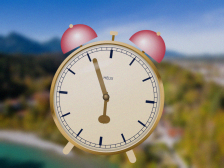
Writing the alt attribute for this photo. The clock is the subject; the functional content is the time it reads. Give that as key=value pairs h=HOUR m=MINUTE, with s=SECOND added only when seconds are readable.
h=5 m=56
